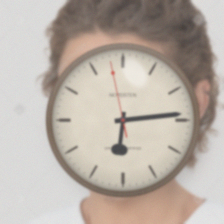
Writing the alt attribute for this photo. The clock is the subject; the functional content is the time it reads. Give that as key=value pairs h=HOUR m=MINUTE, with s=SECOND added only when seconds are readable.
h=6 m=13 s=58
